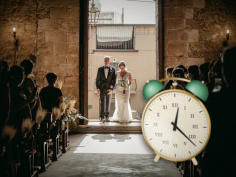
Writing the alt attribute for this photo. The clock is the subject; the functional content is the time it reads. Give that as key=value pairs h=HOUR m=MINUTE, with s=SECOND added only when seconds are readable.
h=12 m=22
